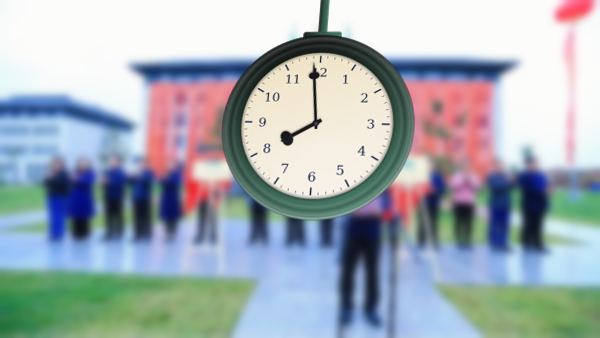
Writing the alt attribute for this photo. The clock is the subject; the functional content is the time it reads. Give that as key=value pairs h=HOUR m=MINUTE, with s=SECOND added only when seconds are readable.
h=7 m=59
